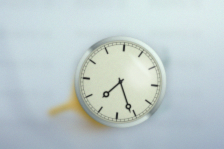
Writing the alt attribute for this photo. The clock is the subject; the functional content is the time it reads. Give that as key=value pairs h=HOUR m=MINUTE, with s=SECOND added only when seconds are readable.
h=7 m=26
